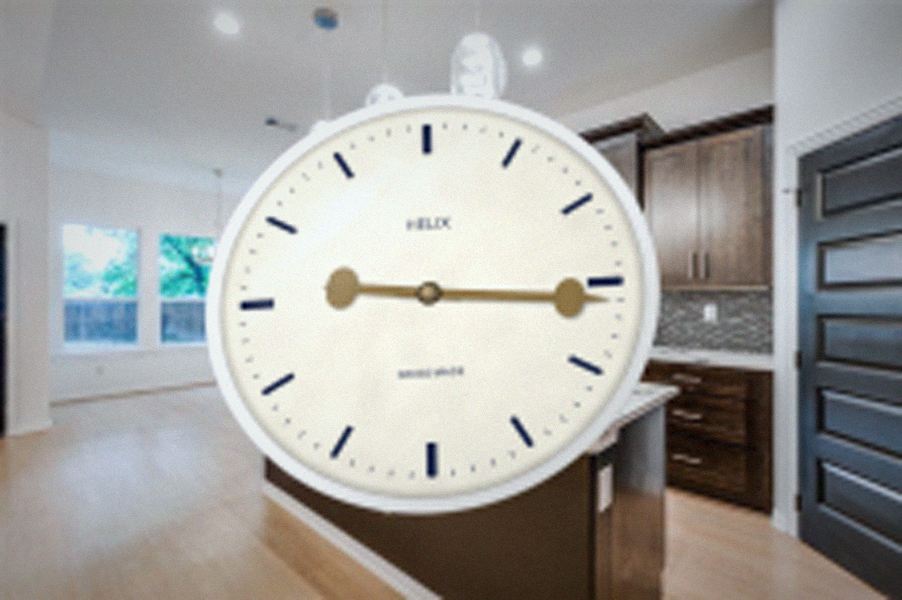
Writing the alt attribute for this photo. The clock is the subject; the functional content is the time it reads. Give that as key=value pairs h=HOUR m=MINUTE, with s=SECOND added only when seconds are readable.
h=9 m=16
